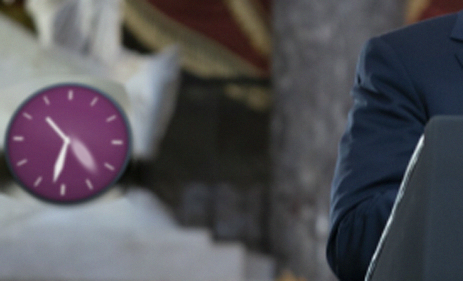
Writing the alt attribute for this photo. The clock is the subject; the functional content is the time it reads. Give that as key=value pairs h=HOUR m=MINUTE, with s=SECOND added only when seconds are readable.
h=10 m=32
